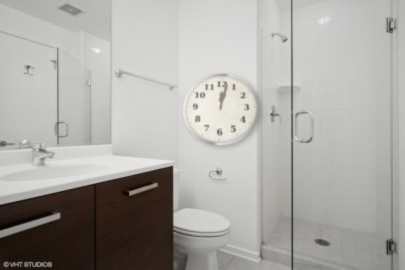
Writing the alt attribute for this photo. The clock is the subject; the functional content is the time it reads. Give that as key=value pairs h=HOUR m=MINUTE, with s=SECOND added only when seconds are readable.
h=12 m=2
